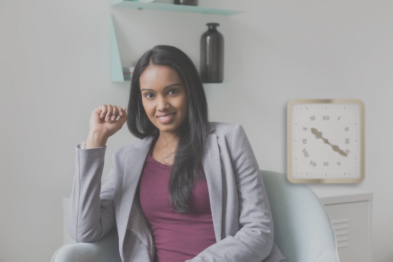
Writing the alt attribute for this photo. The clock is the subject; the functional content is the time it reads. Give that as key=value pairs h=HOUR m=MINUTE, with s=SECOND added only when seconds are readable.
h=10 m=21
